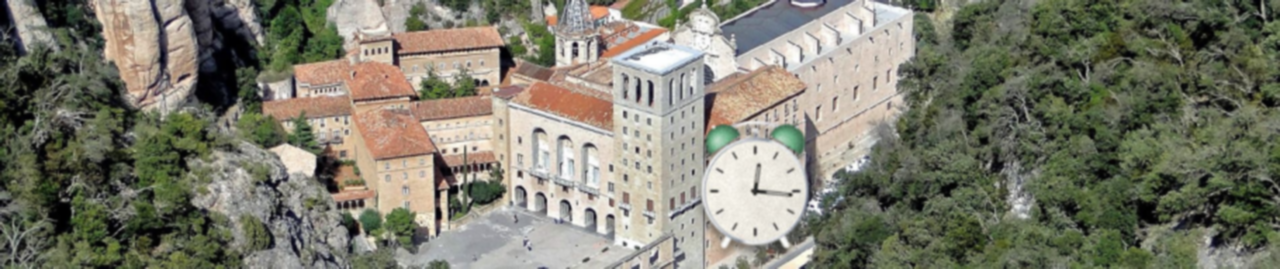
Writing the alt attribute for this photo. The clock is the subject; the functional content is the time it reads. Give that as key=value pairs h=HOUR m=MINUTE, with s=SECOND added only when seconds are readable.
h=12 m=16
